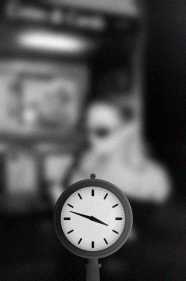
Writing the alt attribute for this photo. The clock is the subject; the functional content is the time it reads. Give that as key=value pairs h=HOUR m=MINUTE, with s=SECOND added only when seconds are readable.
h=3 m=48
